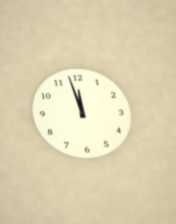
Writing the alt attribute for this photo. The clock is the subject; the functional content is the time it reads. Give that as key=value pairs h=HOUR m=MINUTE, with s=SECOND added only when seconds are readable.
h=11 m=58
